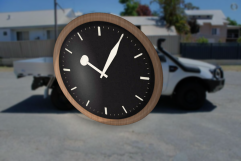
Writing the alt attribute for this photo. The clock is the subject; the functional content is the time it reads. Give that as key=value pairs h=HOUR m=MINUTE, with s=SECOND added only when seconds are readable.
h=10 m=5
